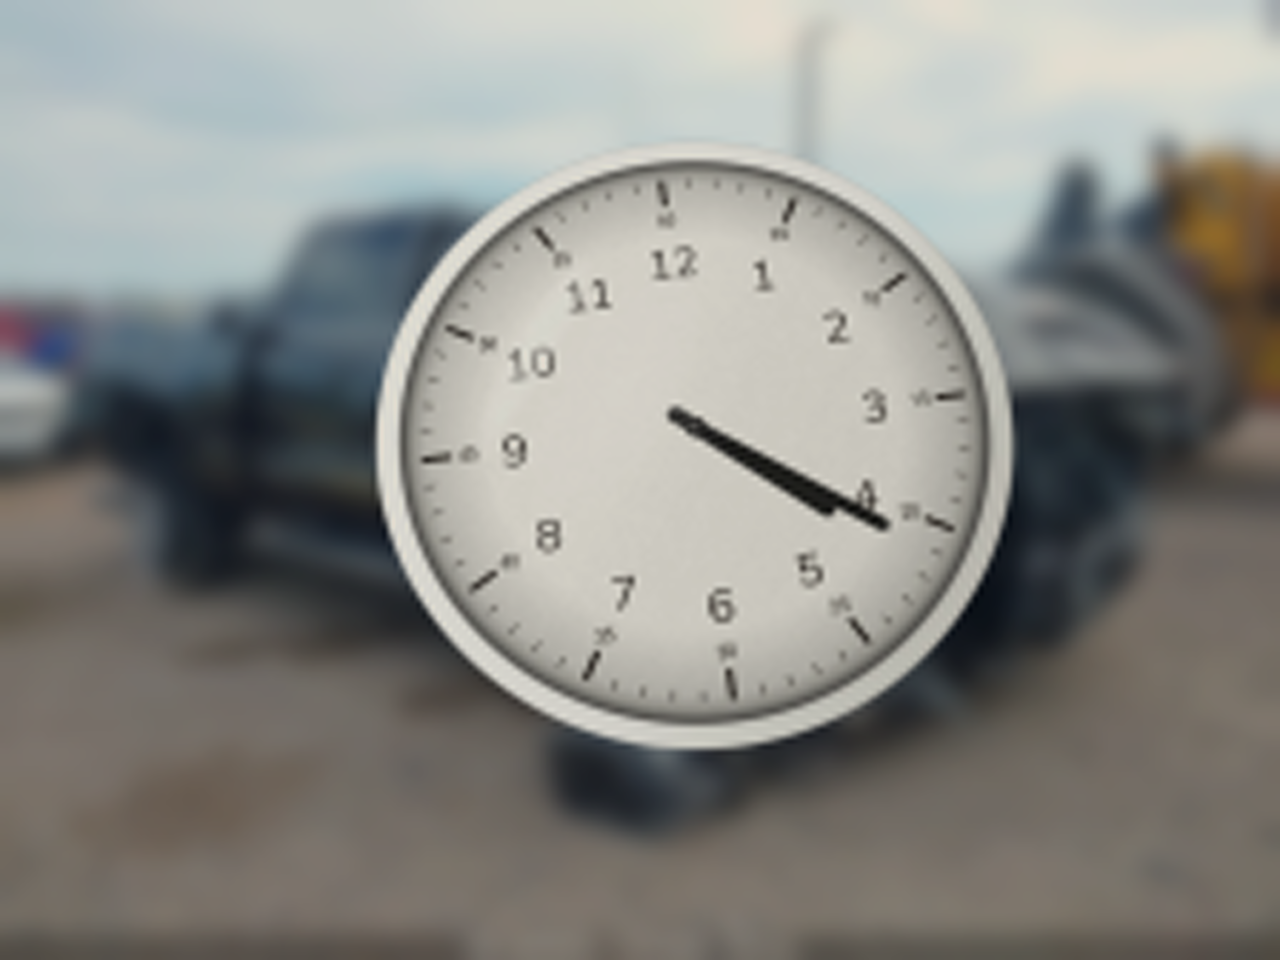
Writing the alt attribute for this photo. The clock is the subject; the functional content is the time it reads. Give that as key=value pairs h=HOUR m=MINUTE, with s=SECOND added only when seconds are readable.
h=4 m=21
